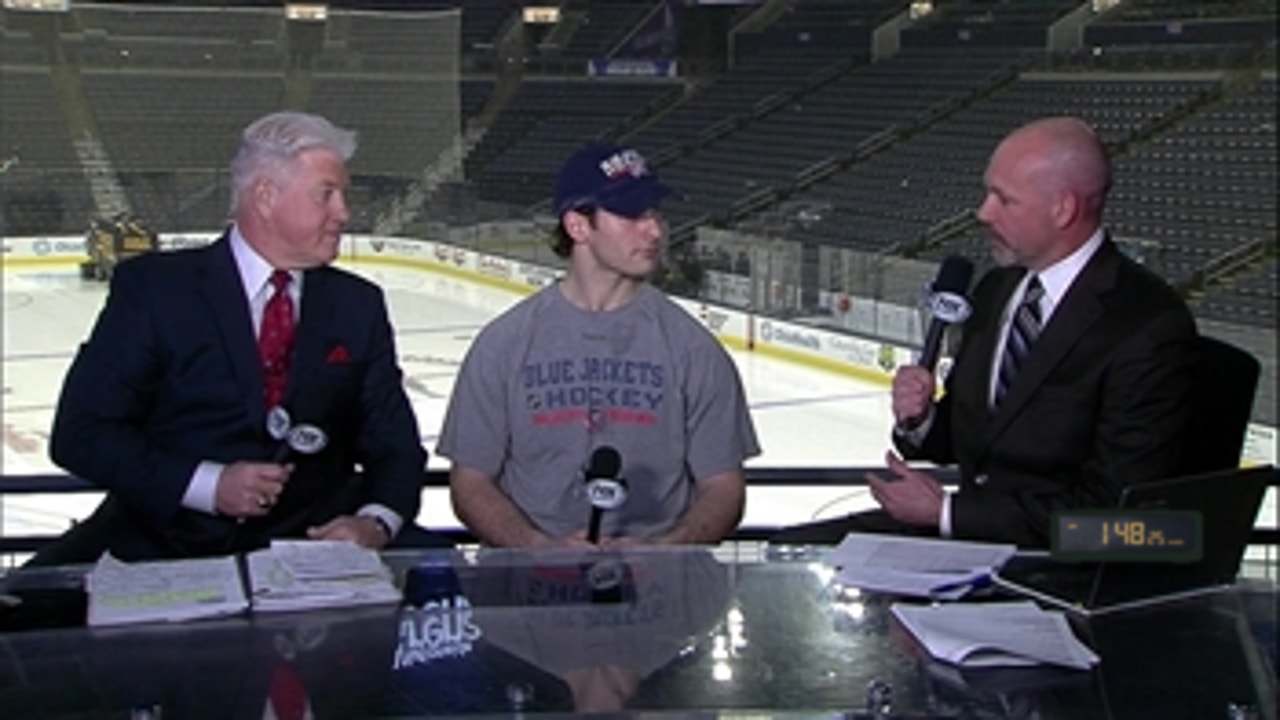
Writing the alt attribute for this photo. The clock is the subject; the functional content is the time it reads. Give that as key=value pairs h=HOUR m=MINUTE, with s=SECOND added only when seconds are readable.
h=1 m=48
